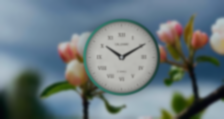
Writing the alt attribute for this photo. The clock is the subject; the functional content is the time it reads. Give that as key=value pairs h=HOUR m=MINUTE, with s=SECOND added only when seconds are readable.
h=10 m=10
